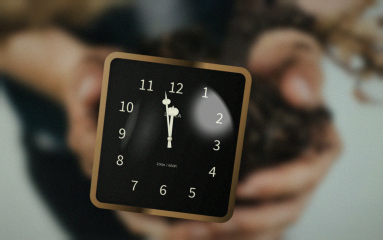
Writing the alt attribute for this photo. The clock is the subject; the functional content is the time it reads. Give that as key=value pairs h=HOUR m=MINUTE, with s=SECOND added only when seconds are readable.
h=11 m=58
